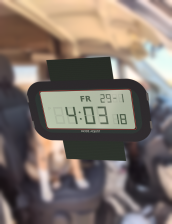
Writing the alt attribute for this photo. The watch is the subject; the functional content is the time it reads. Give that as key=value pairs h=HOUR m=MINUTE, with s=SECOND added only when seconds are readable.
h=4 m=3 s=18
